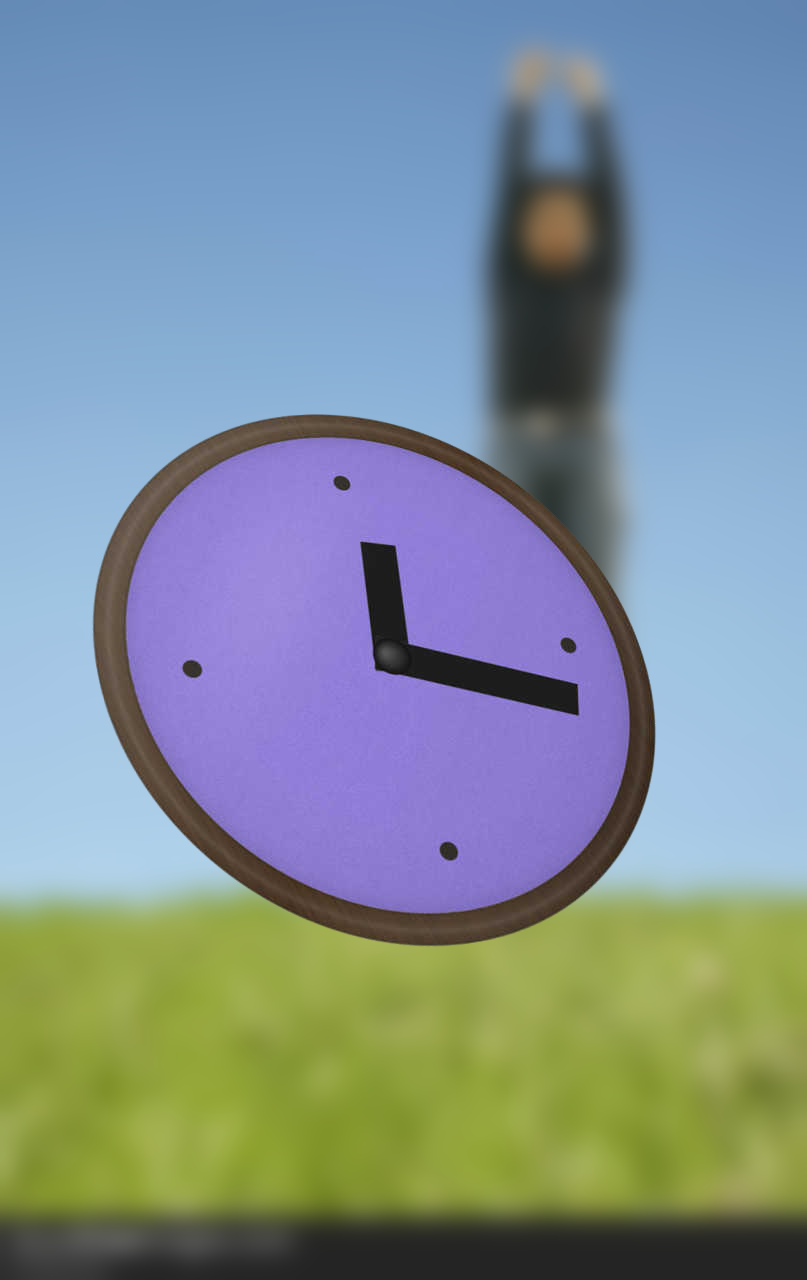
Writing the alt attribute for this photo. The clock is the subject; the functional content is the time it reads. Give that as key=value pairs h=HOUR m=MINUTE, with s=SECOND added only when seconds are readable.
h=12 m=18
